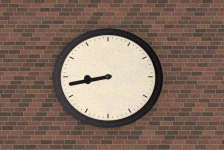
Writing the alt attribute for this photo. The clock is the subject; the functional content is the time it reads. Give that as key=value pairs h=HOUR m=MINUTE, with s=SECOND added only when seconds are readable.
h=8 m=43
